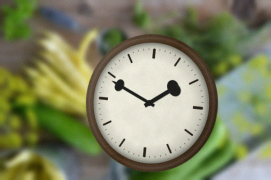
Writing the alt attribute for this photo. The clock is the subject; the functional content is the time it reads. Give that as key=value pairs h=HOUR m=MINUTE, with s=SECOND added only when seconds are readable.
h=1 m=49
